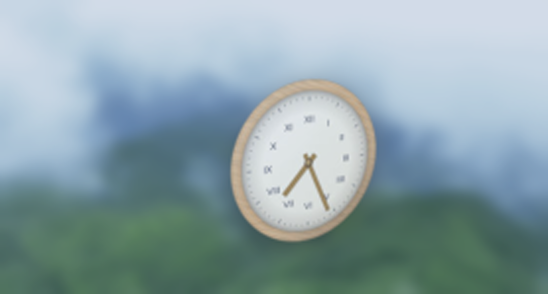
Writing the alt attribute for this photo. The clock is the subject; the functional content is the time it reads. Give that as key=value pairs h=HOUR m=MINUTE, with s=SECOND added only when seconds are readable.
h=7 m=26
